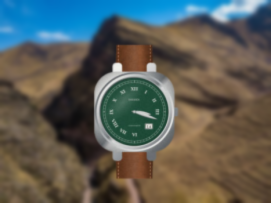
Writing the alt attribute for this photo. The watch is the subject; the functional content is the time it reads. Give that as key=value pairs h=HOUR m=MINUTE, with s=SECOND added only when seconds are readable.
h=3 m=18
